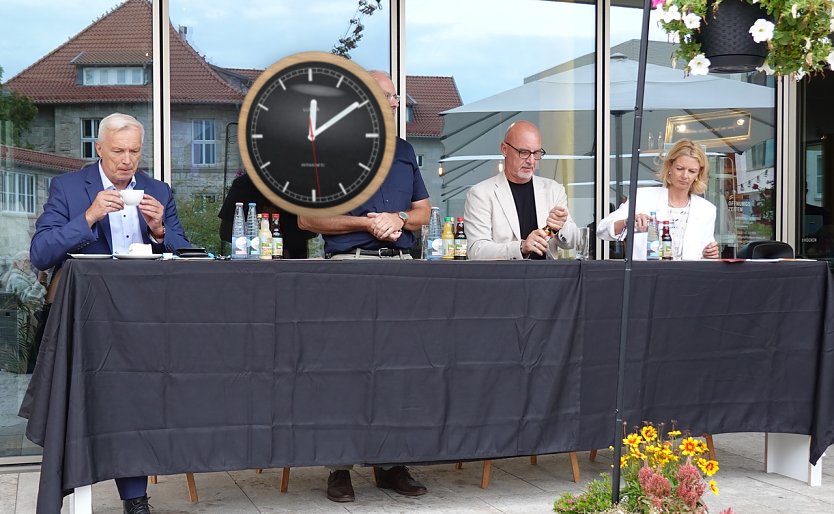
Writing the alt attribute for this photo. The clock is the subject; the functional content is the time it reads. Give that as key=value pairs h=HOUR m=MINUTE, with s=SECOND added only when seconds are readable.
h=12 m=9 s=29
